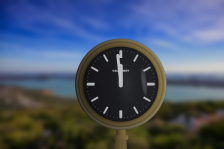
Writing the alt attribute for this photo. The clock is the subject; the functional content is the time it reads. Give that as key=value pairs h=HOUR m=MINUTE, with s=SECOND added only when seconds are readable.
h=11 m=59
